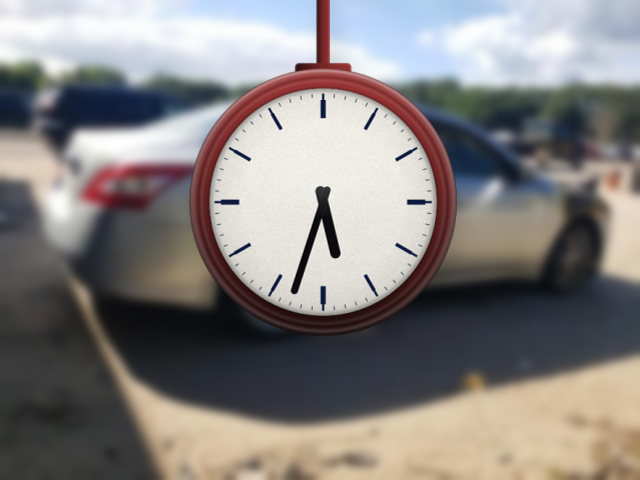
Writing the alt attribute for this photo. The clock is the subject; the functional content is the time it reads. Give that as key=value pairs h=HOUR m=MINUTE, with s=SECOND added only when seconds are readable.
h=5 m=33
